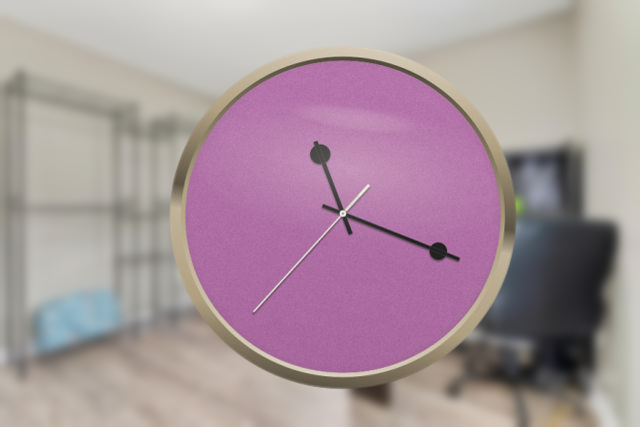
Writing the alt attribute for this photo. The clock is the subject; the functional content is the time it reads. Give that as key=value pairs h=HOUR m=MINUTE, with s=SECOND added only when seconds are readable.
h=11 m=18 s=37
